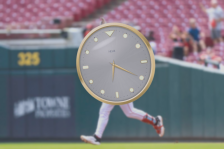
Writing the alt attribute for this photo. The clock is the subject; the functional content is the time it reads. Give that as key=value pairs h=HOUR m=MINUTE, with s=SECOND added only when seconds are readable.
h=6 m=20
